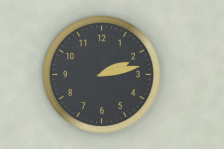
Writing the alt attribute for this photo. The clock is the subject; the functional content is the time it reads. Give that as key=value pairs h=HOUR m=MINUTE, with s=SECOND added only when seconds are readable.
h=2 m=13
